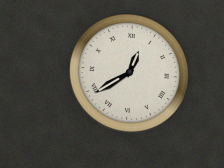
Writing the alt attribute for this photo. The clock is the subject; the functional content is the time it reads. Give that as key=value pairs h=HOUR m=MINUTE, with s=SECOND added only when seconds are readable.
h=12 m=39
